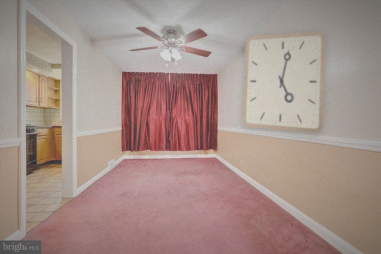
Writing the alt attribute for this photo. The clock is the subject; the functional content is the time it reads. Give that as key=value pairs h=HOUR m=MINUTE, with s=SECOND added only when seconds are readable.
h=5 m=2
